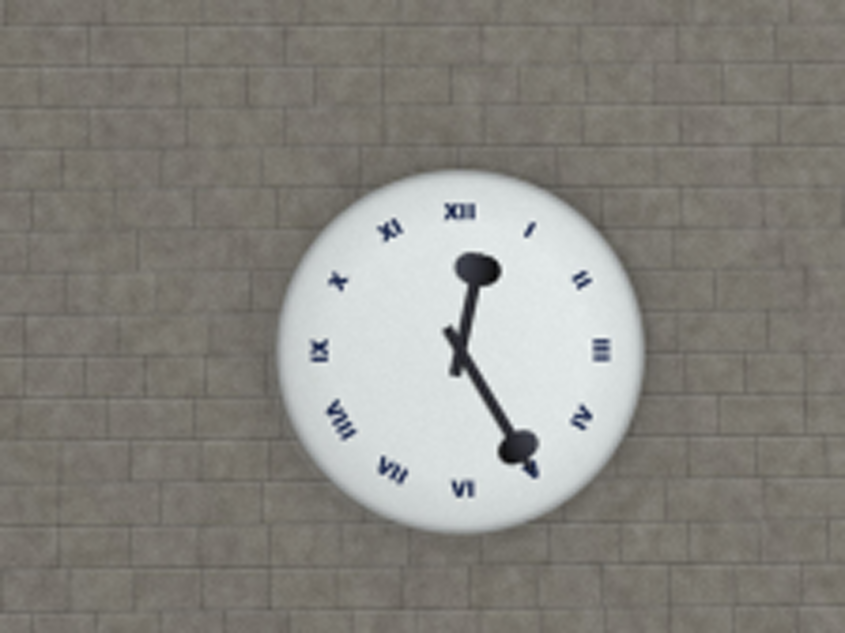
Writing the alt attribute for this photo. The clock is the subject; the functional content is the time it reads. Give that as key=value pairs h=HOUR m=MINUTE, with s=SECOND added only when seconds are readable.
h=12 m=25
